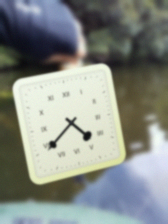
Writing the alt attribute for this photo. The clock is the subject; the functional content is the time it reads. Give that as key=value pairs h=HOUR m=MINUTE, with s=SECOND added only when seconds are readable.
h=4 m=39
